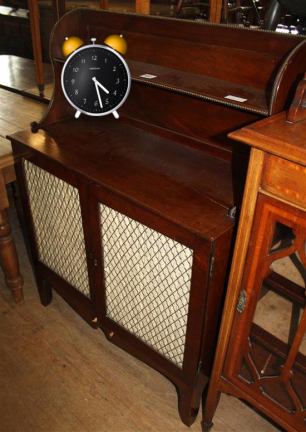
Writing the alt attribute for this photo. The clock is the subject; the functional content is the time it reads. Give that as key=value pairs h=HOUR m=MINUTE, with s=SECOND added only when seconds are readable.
h=4 m=28
